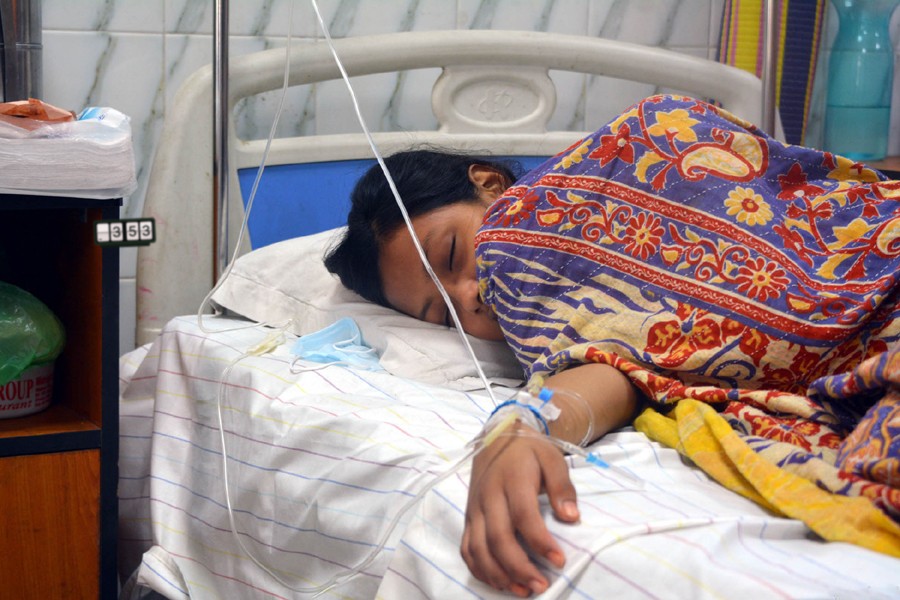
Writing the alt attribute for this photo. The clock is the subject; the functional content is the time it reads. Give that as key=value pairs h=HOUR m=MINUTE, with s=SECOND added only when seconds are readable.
h=3 m=53
